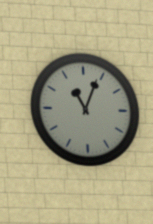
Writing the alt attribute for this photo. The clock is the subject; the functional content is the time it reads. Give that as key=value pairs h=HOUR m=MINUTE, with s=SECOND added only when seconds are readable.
h=11 m=4
